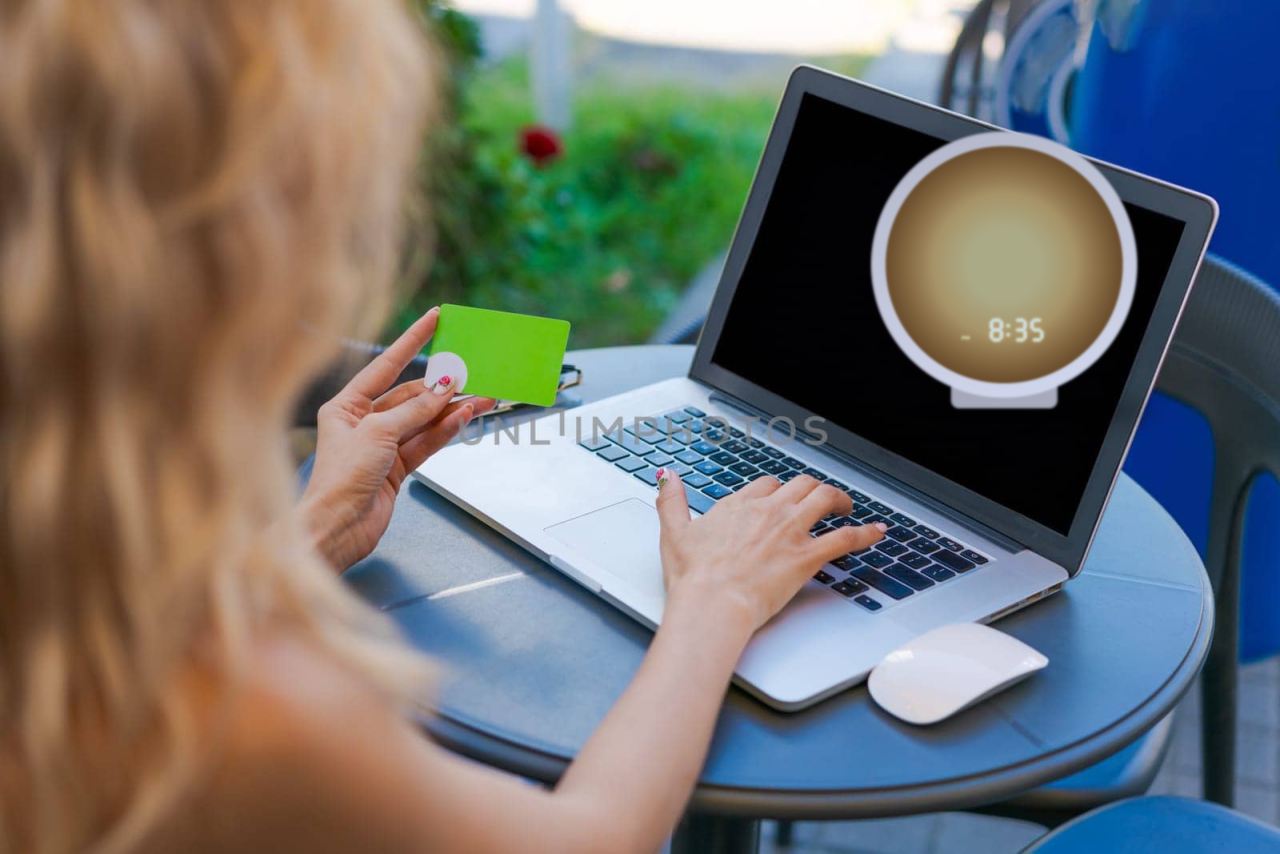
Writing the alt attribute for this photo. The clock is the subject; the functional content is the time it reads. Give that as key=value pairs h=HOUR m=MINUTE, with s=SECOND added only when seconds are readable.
h=8 m=35
